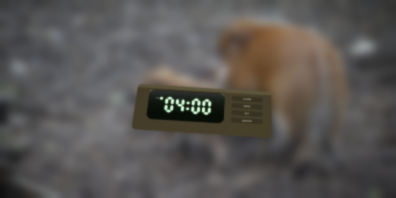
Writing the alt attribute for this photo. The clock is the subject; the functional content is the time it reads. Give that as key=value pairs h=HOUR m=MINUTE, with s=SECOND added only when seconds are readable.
h=4 m=0
